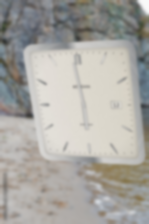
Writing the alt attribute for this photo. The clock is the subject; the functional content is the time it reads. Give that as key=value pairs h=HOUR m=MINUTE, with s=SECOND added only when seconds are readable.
h=5 m=59
